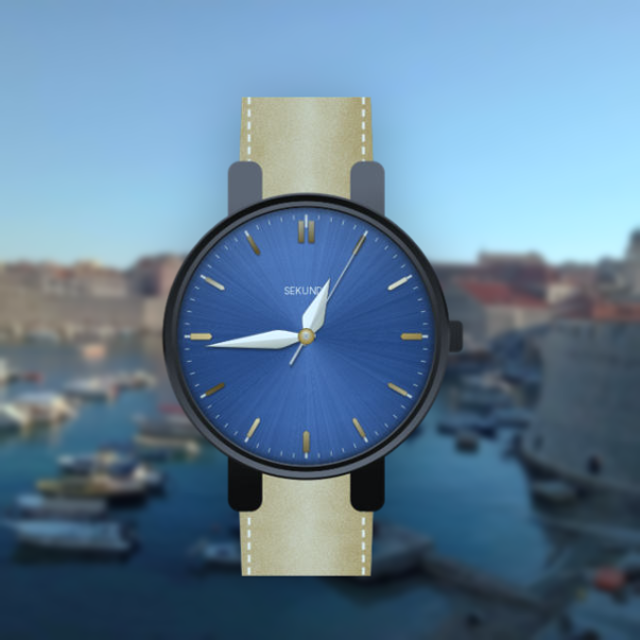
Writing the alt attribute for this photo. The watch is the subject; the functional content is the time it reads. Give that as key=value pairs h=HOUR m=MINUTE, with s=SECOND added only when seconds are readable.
h=12 m=44 s=5
